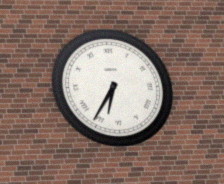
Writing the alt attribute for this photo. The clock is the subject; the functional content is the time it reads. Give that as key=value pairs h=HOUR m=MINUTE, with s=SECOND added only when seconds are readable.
h=6 m=36
